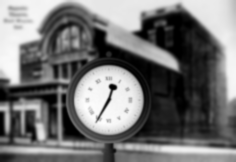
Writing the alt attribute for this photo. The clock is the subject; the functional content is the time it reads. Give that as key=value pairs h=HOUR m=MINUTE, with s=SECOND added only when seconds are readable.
h=12 m=35
